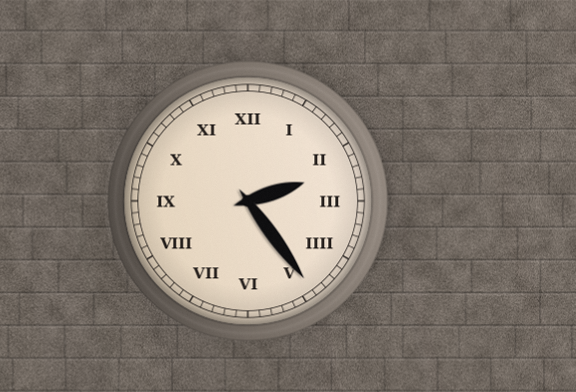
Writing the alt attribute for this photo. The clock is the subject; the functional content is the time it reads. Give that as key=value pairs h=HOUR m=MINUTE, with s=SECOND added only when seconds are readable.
h=2 m=24
